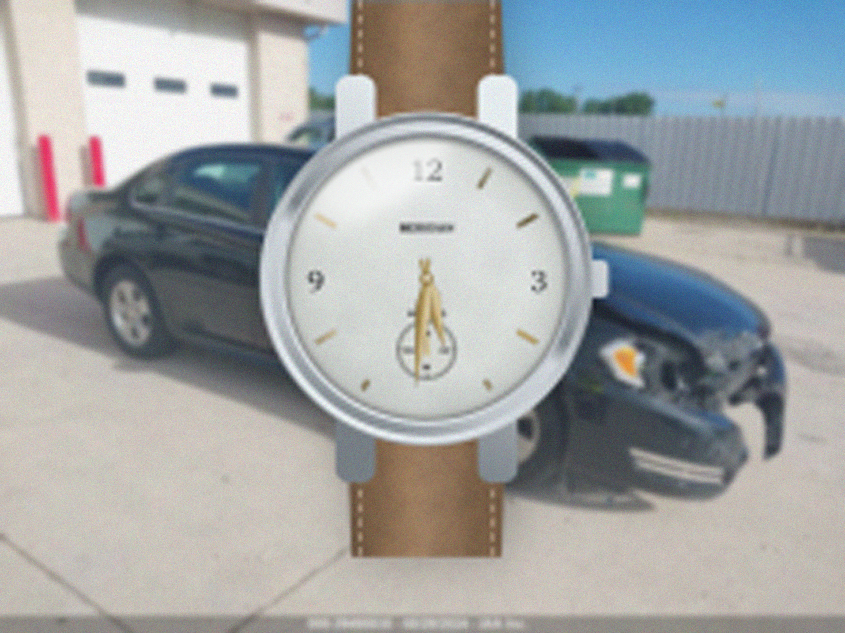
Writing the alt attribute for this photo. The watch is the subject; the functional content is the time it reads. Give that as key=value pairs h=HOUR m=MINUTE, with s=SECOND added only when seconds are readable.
h=5 m=31
